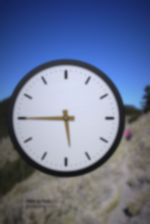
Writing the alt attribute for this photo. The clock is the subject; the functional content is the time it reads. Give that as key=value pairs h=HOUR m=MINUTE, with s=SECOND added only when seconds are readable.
h=5 m=45
